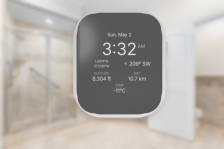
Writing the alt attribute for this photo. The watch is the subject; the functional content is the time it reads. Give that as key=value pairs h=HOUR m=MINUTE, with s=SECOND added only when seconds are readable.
h=3 m=32
